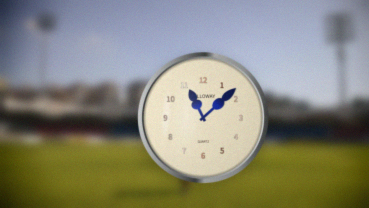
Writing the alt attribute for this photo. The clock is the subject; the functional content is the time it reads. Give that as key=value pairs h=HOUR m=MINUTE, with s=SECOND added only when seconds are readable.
h=11 m=8
